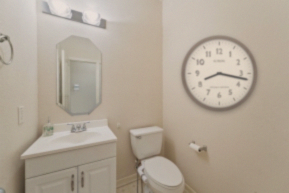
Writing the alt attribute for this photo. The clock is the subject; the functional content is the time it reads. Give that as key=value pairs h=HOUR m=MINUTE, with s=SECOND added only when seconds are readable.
h=8 m=17
